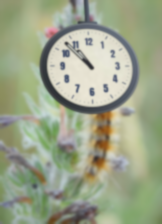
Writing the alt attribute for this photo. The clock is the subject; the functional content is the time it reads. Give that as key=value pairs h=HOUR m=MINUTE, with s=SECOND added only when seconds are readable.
h=10 m=53
